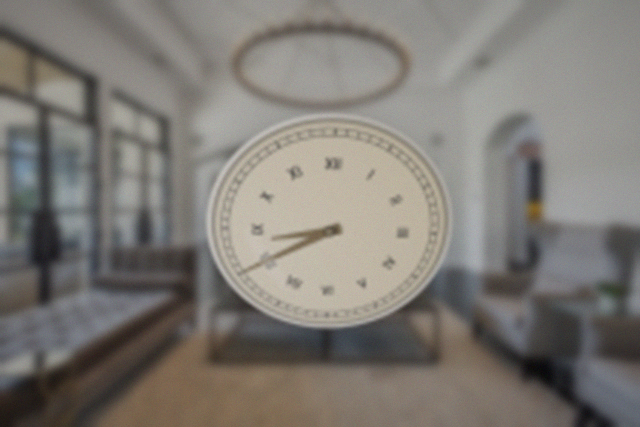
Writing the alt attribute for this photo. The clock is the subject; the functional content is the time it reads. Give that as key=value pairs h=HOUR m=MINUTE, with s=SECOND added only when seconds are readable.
h=8 m=40
